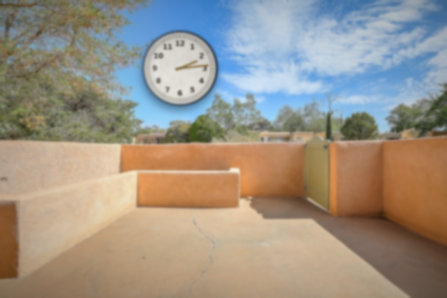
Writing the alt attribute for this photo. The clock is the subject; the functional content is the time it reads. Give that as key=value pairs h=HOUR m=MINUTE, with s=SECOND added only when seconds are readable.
h=2 m=14
